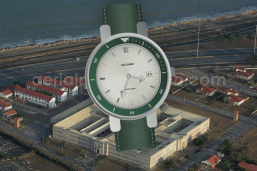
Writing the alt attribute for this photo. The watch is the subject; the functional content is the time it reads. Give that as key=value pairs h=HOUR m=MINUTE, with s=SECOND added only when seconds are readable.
h=3 m=34
